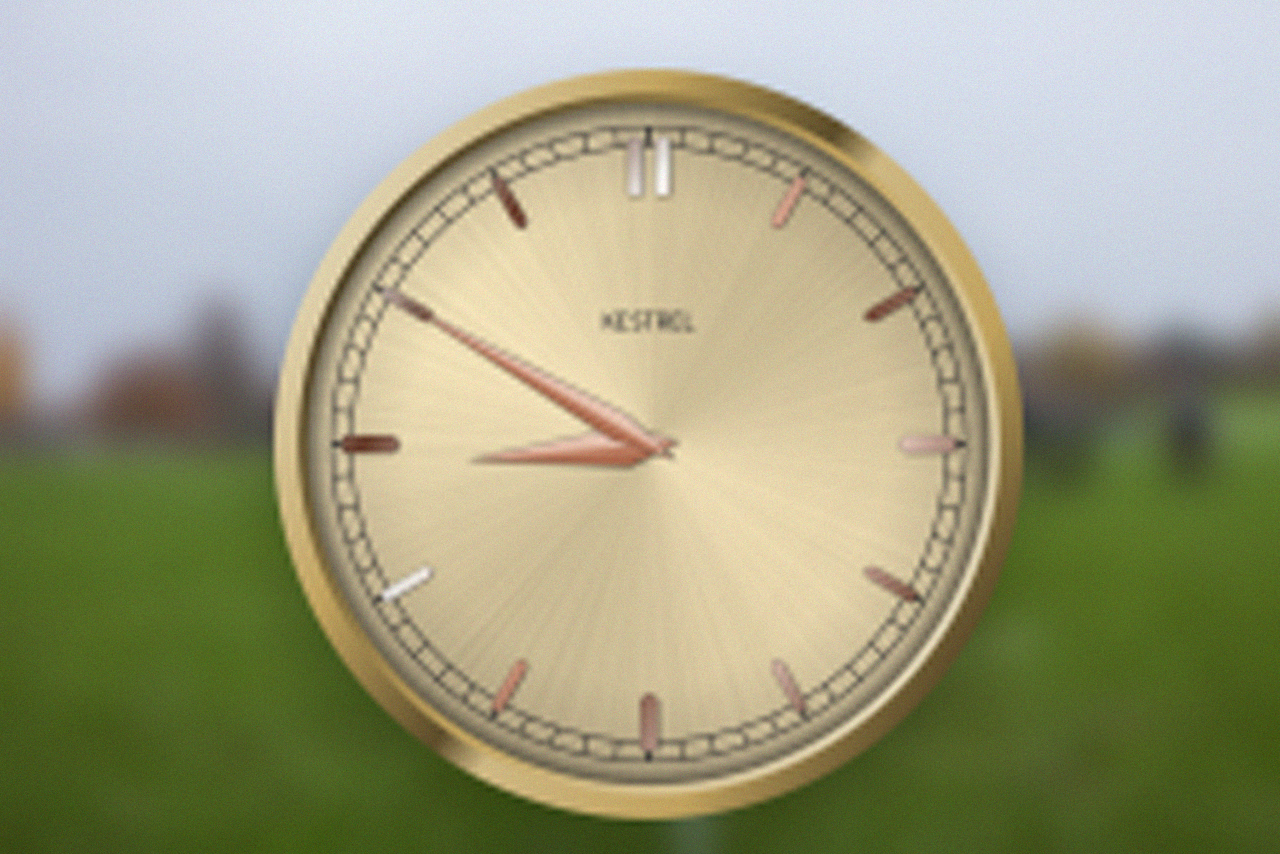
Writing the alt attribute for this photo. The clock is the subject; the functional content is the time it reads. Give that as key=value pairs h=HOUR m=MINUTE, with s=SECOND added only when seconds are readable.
h=8 m=50
